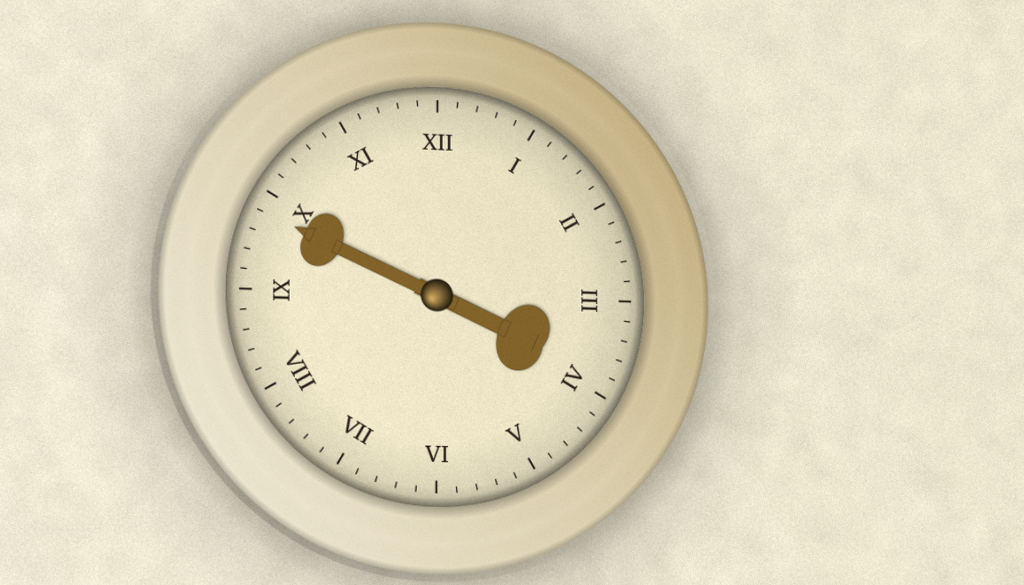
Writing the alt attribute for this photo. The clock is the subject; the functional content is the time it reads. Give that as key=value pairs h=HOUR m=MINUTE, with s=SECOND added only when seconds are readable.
h=3 m=49
